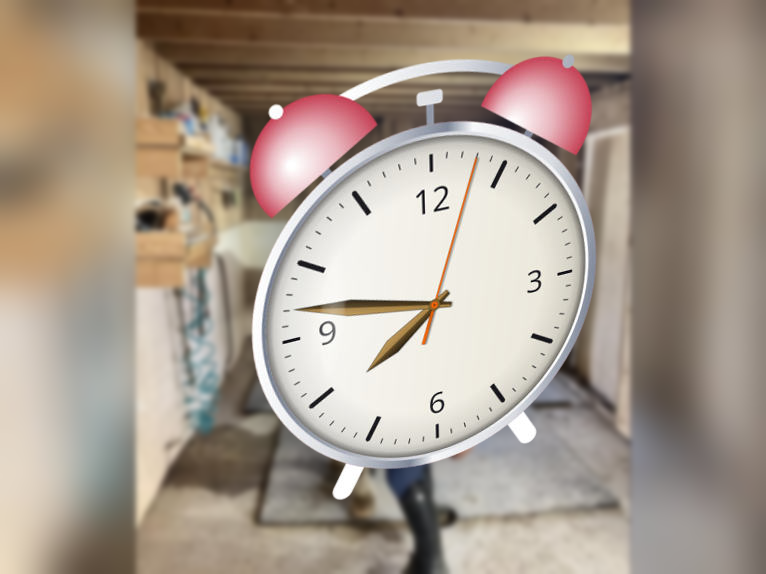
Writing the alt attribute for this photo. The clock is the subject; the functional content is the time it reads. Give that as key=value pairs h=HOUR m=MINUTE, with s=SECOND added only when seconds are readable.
h=7 m=47 s=3
